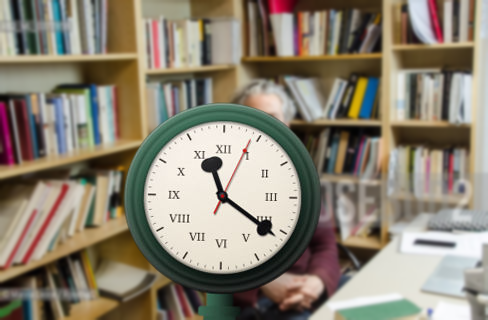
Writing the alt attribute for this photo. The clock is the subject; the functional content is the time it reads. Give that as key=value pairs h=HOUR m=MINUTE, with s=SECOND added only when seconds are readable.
h=11 m=21 s=4
